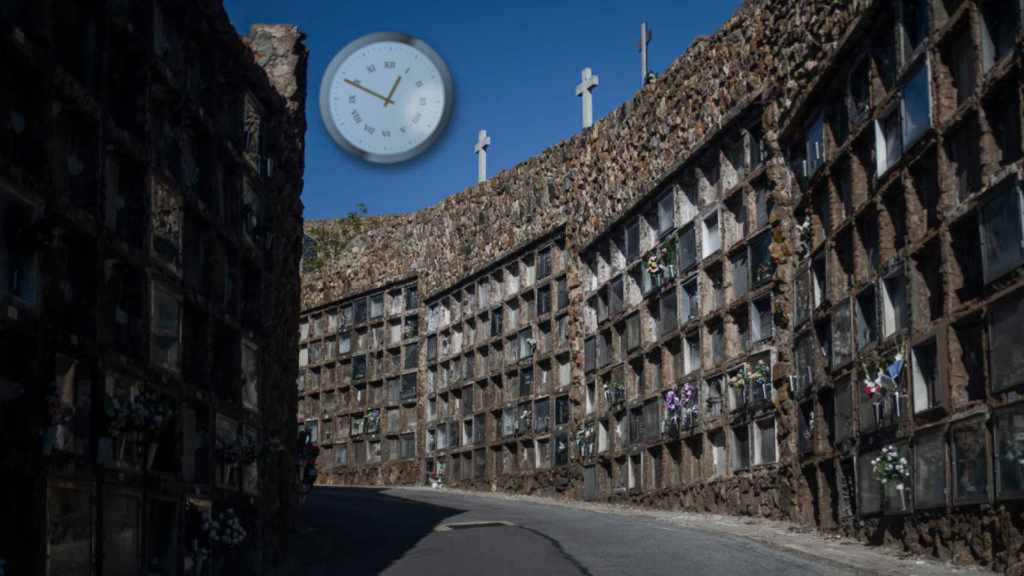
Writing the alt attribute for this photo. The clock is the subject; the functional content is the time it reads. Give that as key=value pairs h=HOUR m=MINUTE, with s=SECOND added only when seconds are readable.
h=12 m=49
